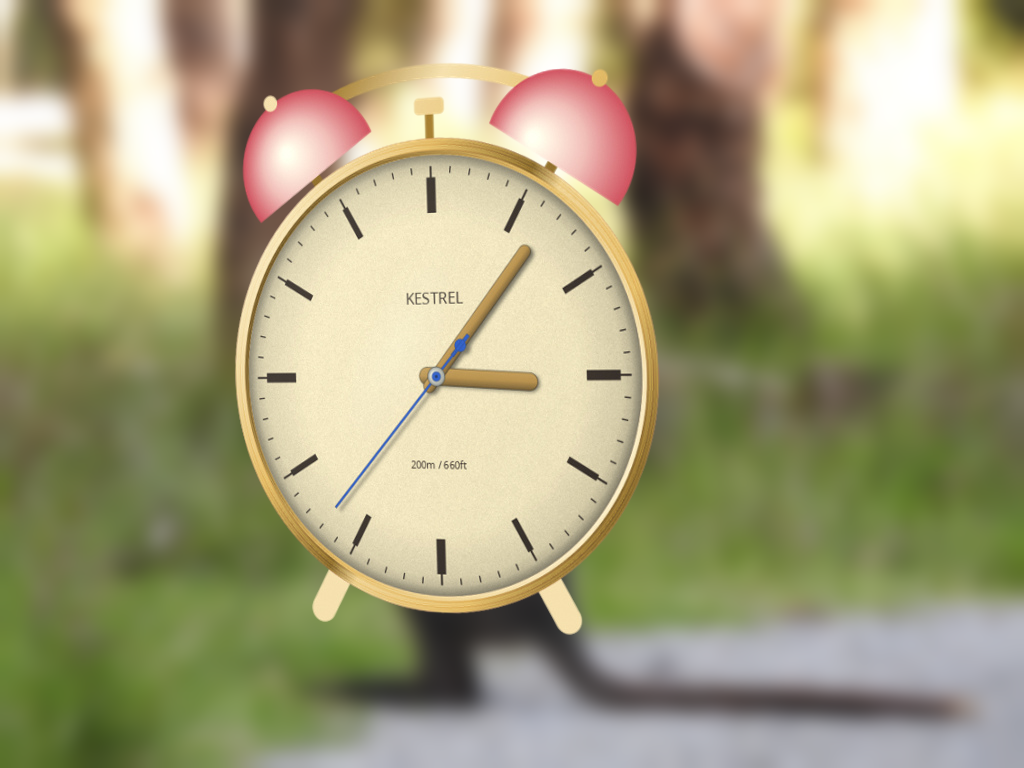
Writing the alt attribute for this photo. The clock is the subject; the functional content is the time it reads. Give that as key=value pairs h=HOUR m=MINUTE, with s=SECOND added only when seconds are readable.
h=3 m=6 s=37
